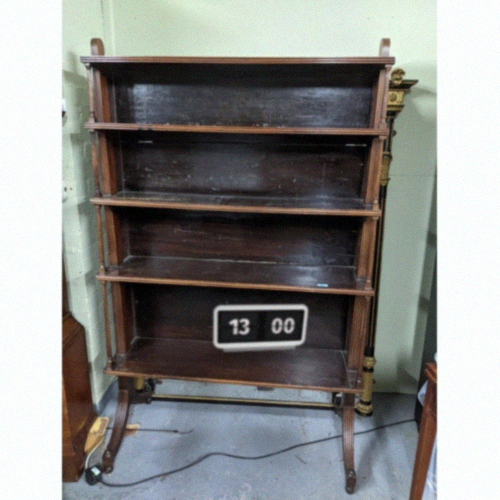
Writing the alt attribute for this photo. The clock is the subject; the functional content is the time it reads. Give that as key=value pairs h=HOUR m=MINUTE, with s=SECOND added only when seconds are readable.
h=13 m=0
